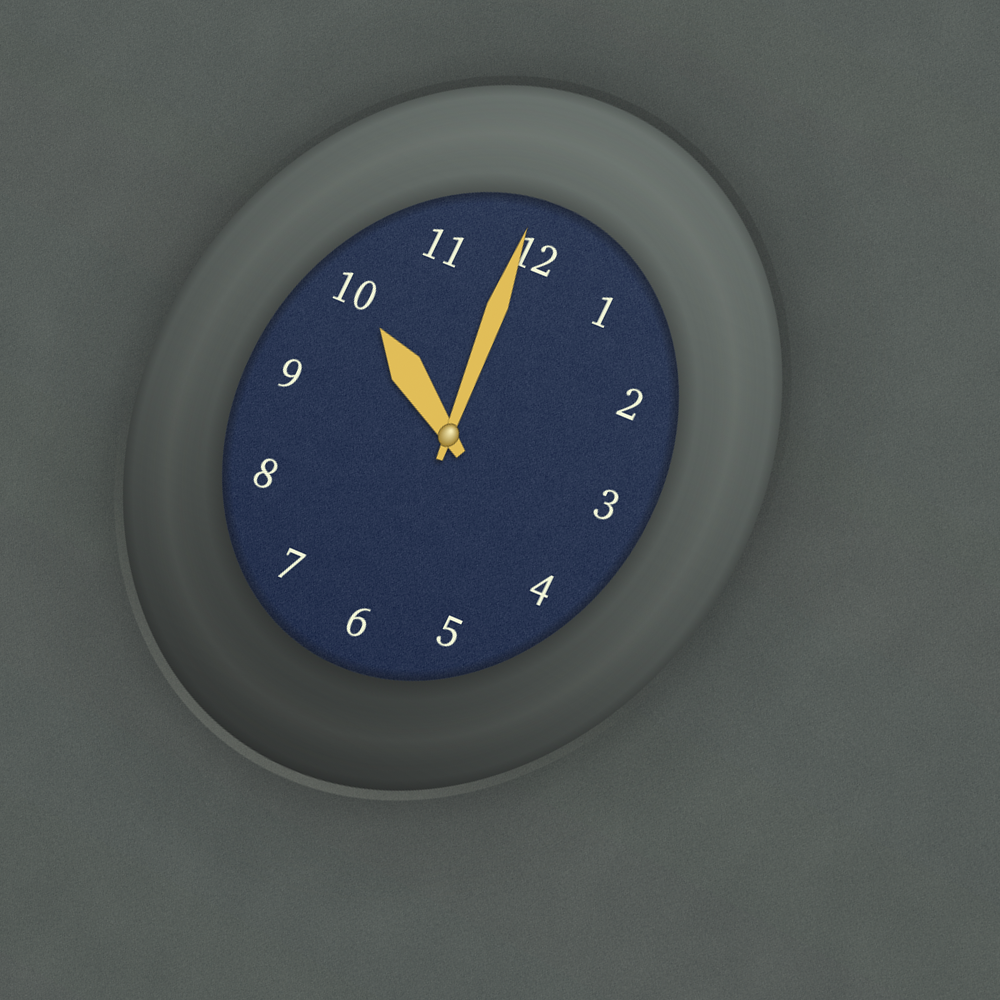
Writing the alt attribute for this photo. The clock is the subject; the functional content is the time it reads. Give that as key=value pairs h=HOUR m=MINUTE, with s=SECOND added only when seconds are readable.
h=9 m=59
